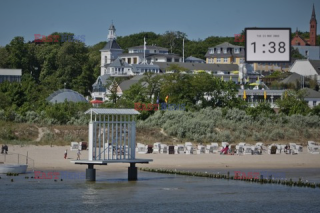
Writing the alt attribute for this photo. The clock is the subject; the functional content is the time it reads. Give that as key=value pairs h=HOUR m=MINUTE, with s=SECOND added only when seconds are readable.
h=1 m=38
